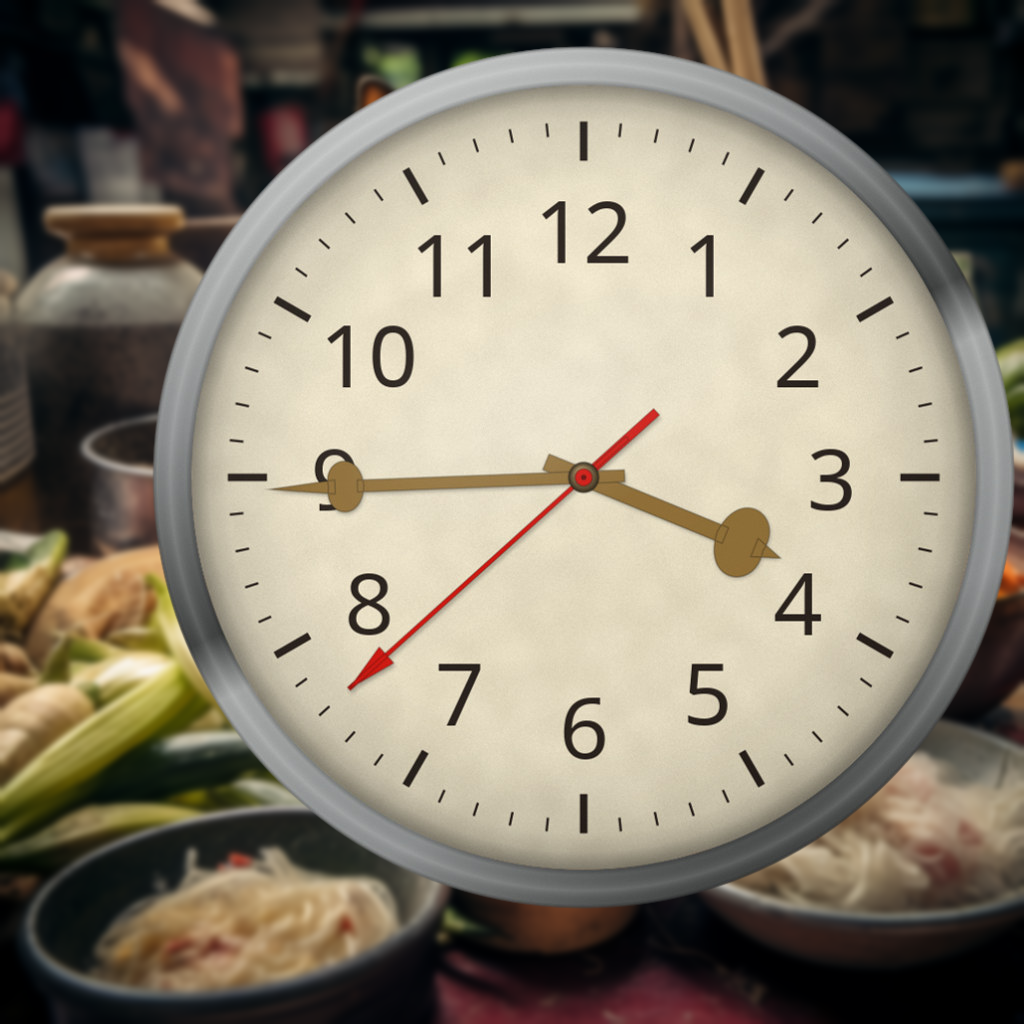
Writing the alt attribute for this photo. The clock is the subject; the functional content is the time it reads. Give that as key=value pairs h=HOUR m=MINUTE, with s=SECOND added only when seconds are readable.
h=3 m=44 s=38
